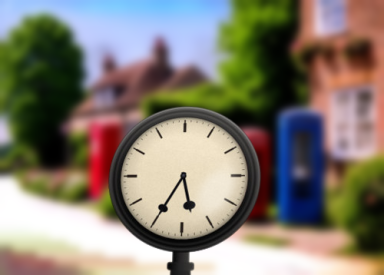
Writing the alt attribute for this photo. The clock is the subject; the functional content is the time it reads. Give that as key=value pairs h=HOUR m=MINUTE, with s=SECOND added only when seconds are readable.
h=5 m=35
